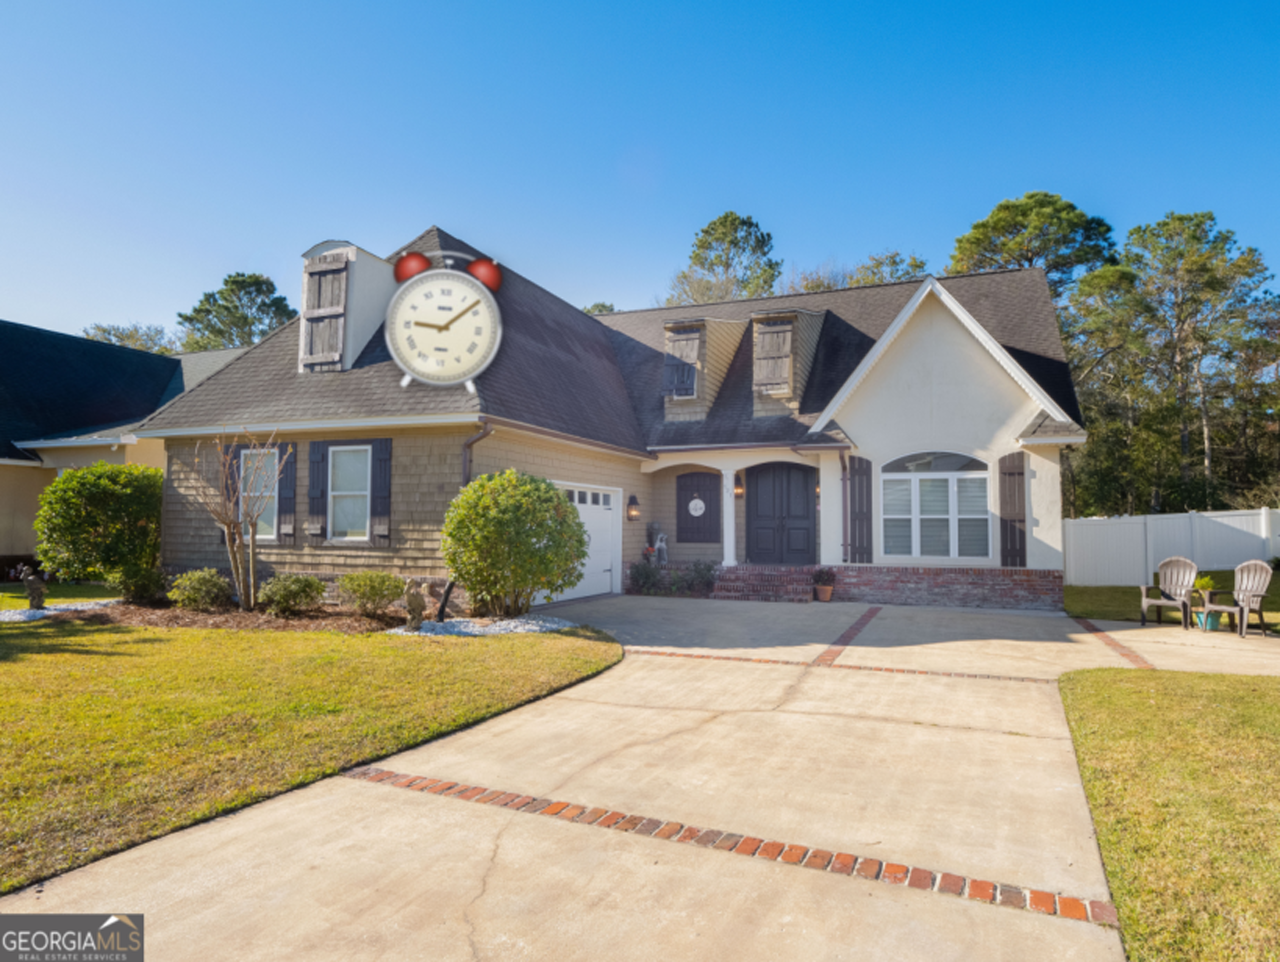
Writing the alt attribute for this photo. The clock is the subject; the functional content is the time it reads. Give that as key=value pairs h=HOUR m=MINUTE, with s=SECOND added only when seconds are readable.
h=9 m=8
